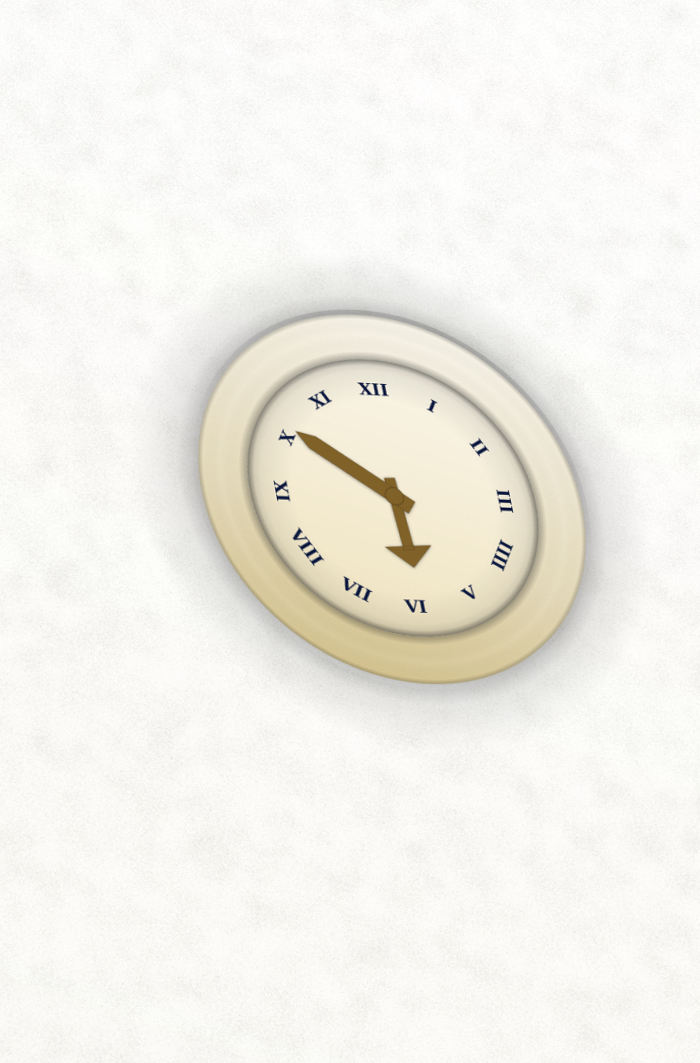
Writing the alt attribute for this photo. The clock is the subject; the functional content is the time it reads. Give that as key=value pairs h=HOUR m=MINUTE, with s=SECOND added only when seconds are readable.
h=5 m=51
